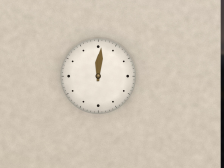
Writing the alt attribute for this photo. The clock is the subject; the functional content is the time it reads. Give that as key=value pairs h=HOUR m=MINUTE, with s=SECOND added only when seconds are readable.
h=12 m=1
